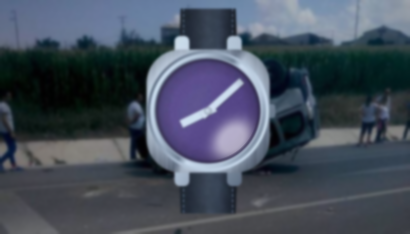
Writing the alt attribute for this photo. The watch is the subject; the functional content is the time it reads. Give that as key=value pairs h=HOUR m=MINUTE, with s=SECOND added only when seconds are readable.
h=8 m=8
